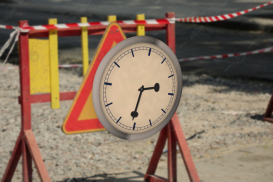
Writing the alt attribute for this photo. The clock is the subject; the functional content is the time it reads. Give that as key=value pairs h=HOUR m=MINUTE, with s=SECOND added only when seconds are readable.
h=2 m=31
